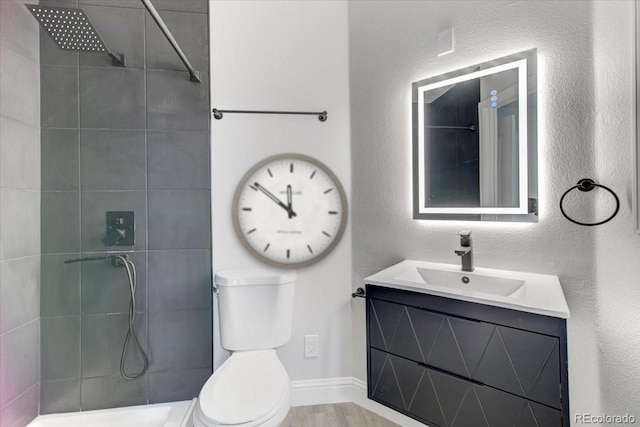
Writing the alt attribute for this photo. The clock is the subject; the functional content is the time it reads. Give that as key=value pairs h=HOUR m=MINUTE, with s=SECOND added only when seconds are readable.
h=11 m=51
